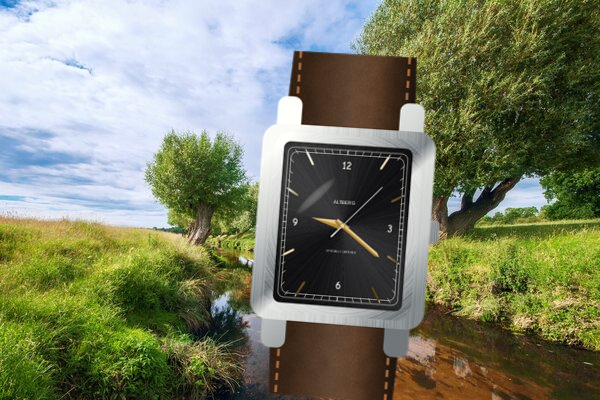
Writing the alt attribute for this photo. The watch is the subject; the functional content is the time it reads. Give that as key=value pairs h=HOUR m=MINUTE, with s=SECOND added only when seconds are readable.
h=9 m=21 s=7
